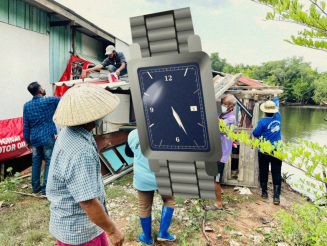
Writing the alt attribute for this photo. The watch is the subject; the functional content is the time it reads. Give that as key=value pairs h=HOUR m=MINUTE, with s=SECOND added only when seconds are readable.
h=5 m=26
